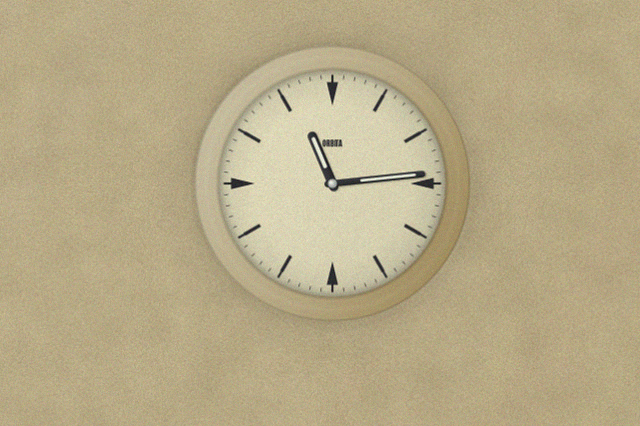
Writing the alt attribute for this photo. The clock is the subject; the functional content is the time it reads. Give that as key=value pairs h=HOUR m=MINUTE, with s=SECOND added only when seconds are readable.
h=11 m=14
